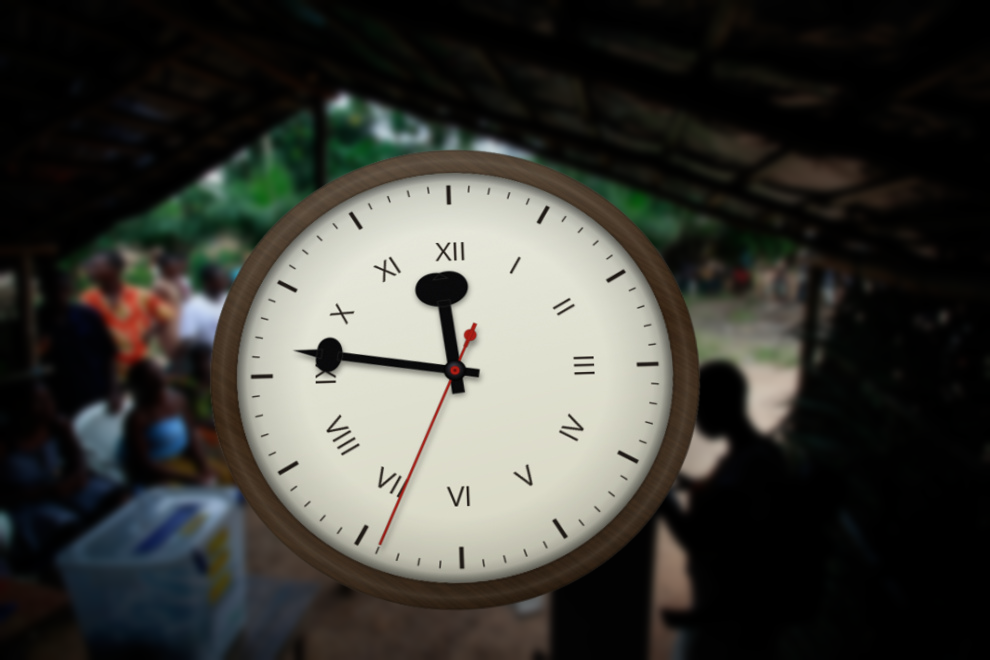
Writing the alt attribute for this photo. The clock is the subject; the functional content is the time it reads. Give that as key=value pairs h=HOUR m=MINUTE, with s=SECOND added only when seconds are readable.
h=11 m=46 s=34
